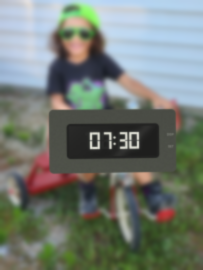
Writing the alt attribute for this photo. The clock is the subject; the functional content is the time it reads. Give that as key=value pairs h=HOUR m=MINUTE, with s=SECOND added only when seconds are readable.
h=7 m=30
